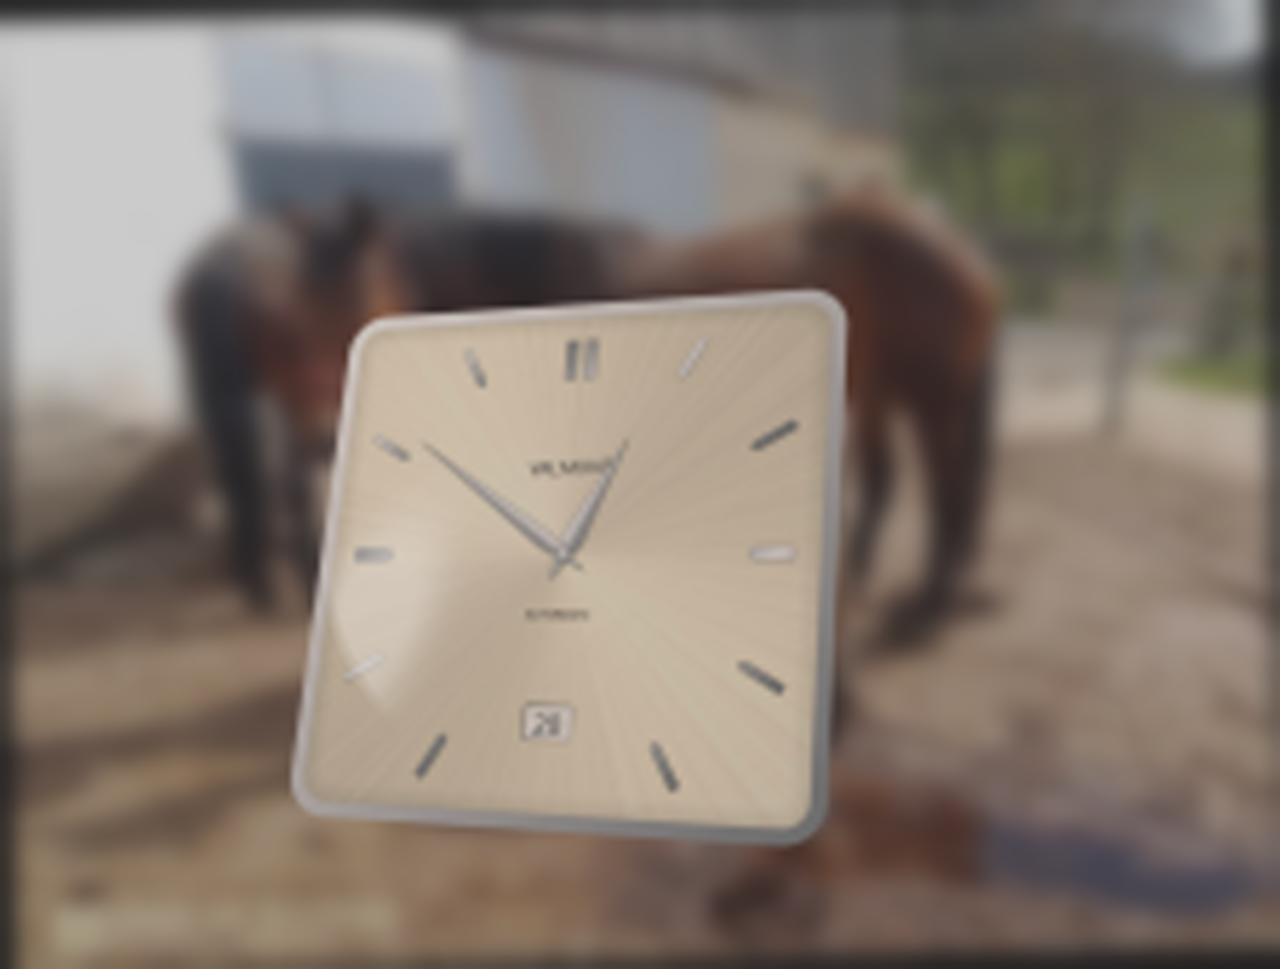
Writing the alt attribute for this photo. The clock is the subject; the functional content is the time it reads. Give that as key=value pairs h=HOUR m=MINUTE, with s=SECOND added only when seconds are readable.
h=12 m=51
